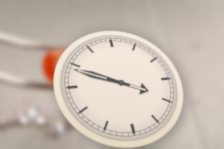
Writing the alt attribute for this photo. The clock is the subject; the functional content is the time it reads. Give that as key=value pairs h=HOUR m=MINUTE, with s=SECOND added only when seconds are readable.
h=3 m=49
